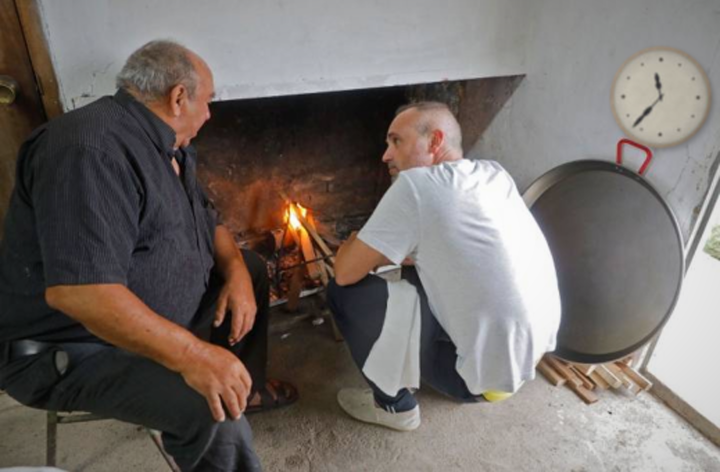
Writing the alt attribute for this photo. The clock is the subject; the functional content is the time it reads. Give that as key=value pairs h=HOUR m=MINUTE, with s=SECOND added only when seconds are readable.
h=11 m=37
